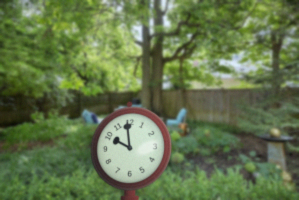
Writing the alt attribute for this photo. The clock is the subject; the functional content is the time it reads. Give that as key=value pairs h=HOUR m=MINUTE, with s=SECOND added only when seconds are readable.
h=9 m=59
